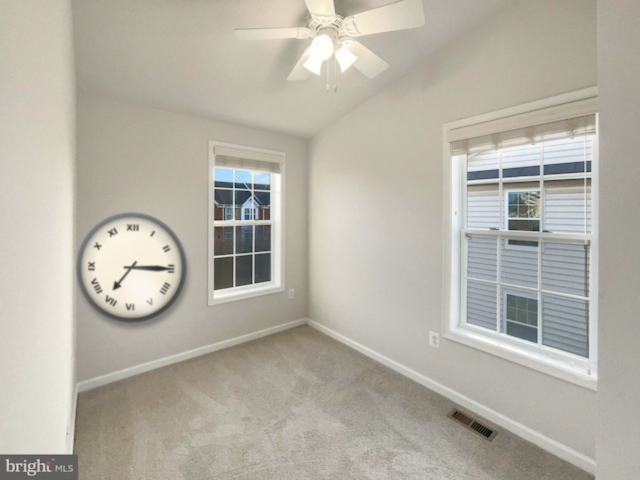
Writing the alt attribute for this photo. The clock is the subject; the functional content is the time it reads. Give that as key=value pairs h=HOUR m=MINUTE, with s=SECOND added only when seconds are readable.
h=7 m=15
